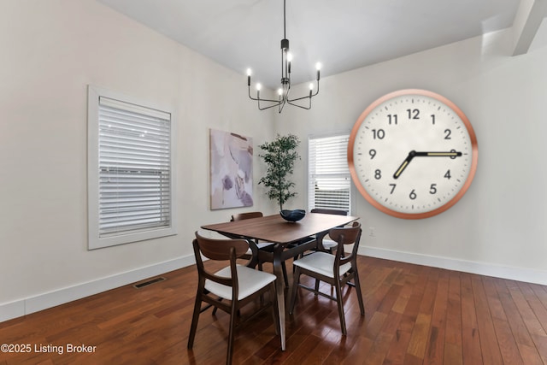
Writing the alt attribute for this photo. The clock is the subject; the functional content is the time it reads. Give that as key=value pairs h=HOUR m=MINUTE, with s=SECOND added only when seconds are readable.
h=7 m=15
